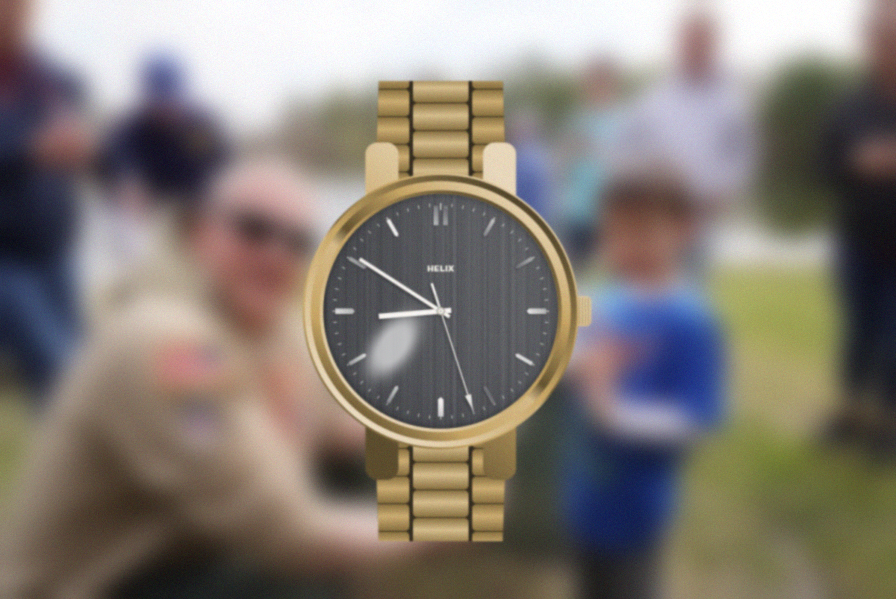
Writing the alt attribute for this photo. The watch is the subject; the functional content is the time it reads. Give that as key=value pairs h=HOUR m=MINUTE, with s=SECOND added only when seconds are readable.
h=8 m=50 s=27
